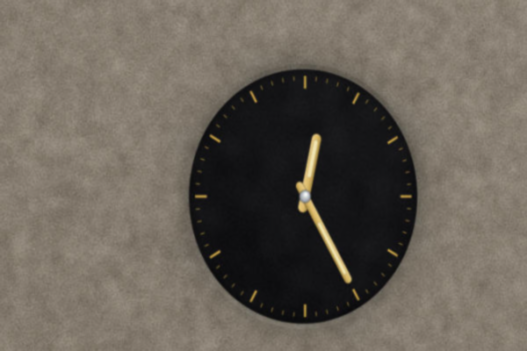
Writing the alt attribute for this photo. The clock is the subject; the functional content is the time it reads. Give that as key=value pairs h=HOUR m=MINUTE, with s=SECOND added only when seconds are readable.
h=12 m=25
